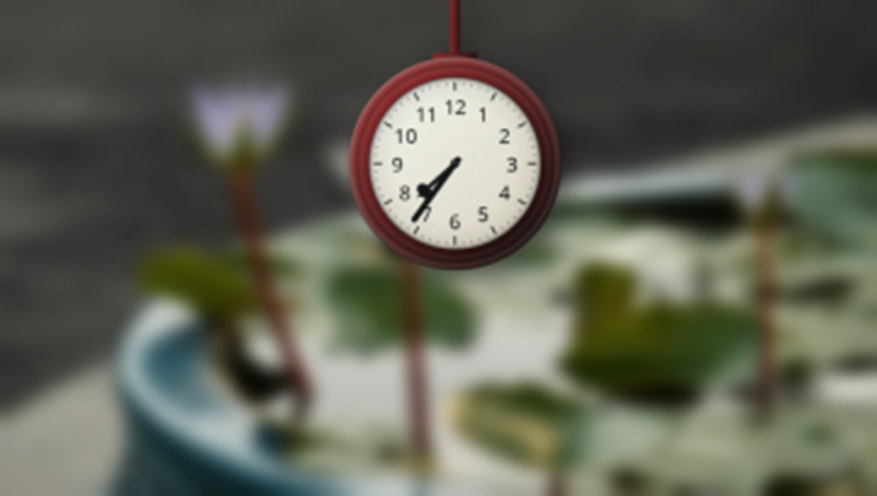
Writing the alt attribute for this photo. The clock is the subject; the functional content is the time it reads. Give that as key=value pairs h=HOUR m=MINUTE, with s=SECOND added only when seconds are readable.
h=7 m=36
